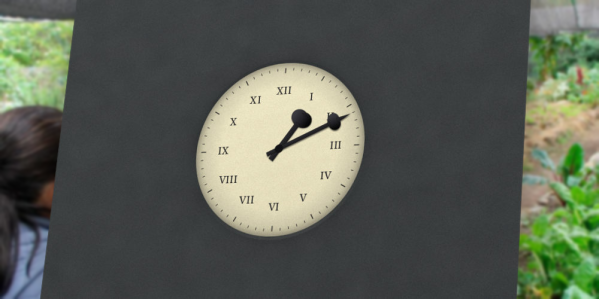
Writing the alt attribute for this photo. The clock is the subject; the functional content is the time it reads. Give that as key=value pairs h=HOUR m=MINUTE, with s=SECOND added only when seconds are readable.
h=1 m=11
